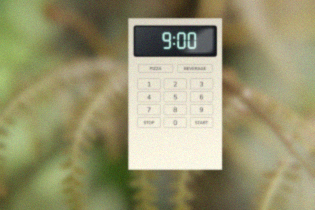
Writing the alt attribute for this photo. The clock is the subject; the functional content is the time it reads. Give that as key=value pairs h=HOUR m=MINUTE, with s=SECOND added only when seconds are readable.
h=9 m=0
